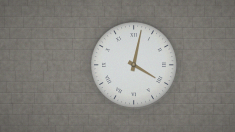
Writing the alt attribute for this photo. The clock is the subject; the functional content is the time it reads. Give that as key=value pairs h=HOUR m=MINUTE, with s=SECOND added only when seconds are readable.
h=4 m=2
